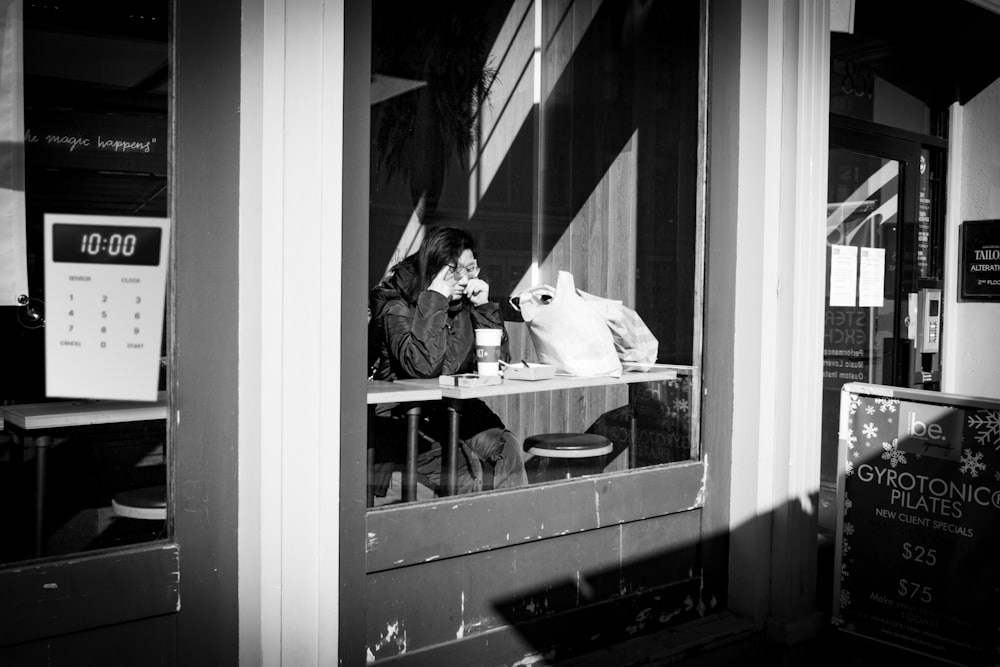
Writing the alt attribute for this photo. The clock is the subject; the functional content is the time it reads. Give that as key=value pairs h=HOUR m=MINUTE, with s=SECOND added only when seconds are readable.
h=10 m=0
